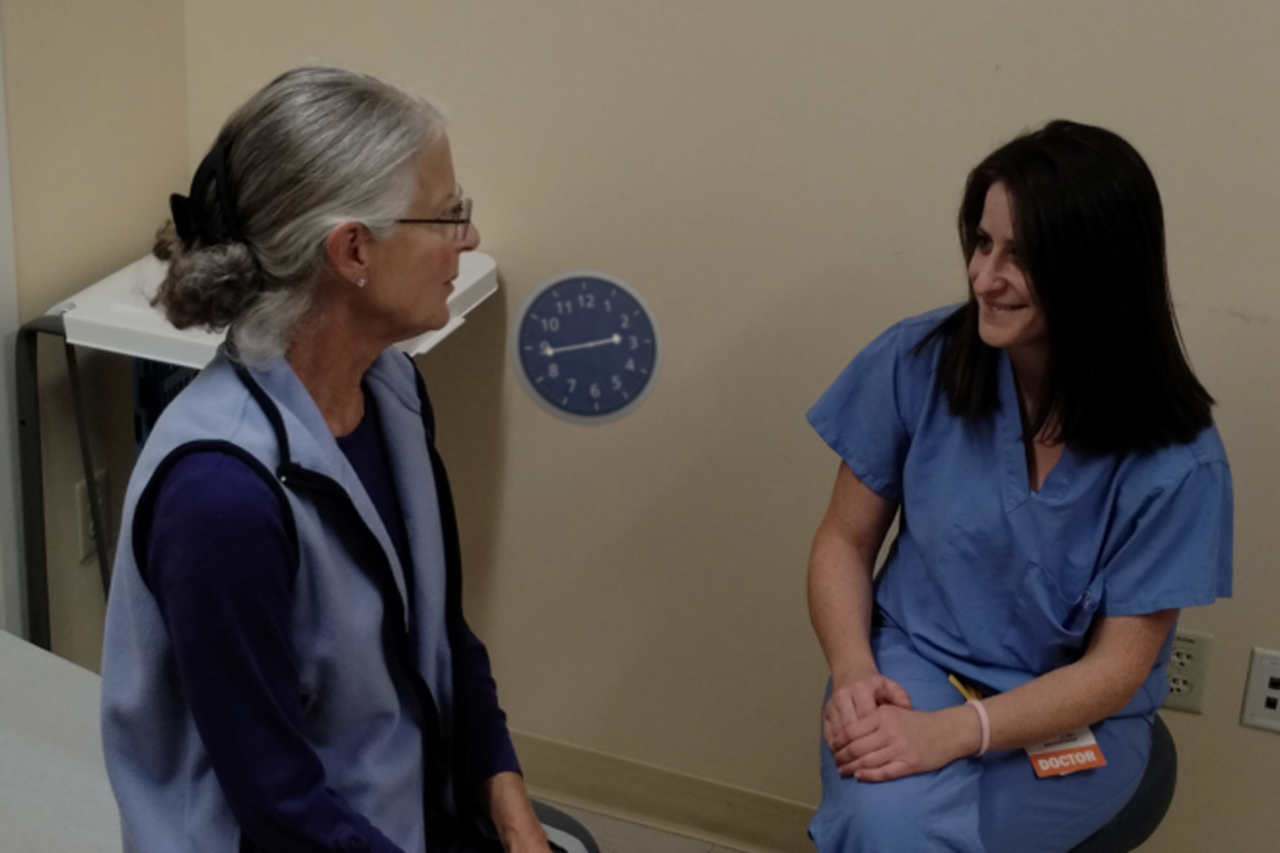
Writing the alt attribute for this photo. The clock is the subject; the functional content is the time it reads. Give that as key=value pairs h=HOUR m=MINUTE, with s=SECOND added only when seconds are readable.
h=2 m=44
